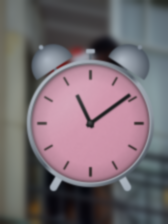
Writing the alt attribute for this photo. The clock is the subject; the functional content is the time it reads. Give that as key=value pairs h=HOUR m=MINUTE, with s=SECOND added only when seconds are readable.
h=11 m=9
